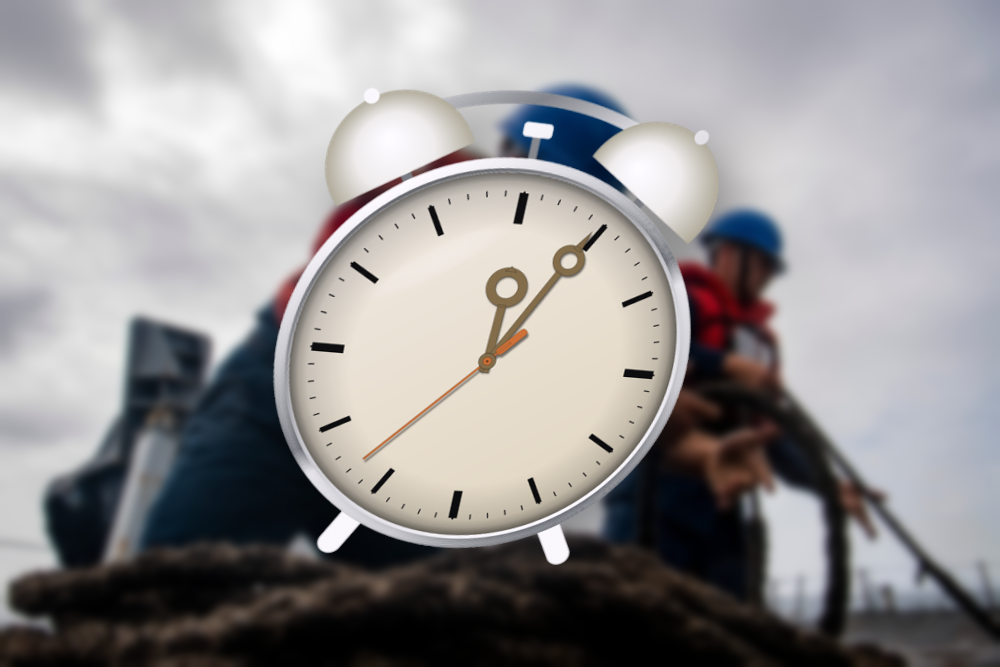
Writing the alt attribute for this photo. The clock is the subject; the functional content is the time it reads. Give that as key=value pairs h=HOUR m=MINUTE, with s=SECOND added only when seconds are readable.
h=12 m=4 s=37
